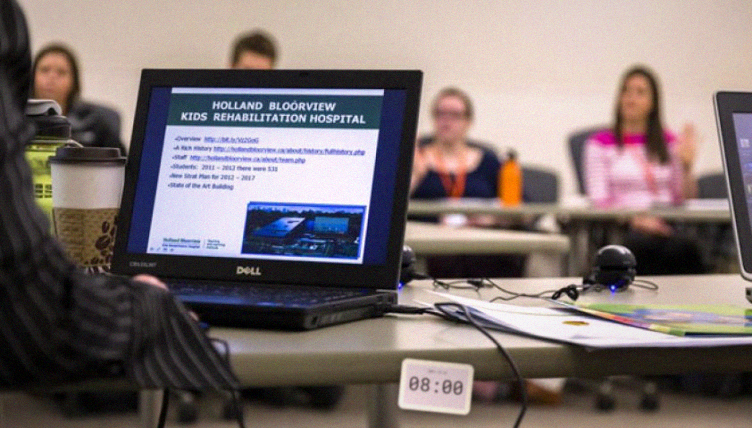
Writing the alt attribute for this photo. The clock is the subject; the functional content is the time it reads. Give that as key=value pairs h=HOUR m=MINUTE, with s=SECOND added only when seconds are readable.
h=8 m=0
